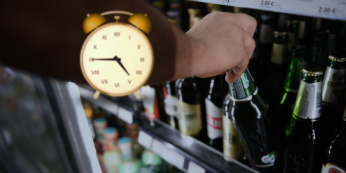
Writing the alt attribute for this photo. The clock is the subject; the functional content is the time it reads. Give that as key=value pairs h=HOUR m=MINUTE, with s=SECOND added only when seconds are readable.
h=4 m=45
